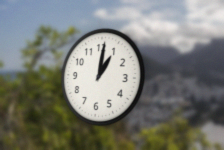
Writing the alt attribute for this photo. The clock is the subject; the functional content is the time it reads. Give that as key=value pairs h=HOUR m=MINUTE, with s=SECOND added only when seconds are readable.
h=1 m=1
